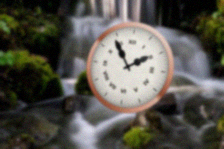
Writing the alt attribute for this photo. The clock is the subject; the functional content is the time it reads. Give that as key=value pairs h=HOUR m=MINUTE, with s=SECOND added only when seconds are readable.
h=1 m=54
